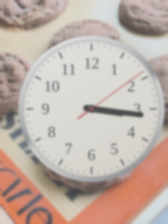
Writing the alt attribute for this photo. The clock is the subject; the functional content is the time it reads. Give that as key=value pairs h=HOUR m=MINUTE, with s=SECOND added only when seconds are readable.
h=3 m=16 s=9
